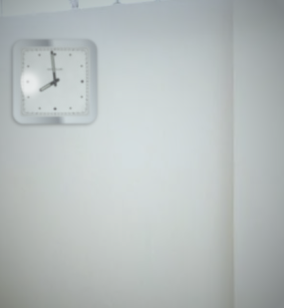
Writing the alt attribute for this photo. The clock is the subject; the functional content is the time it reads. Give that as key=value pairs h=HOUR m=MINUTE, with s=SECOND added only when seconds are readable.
h=7 m=59
